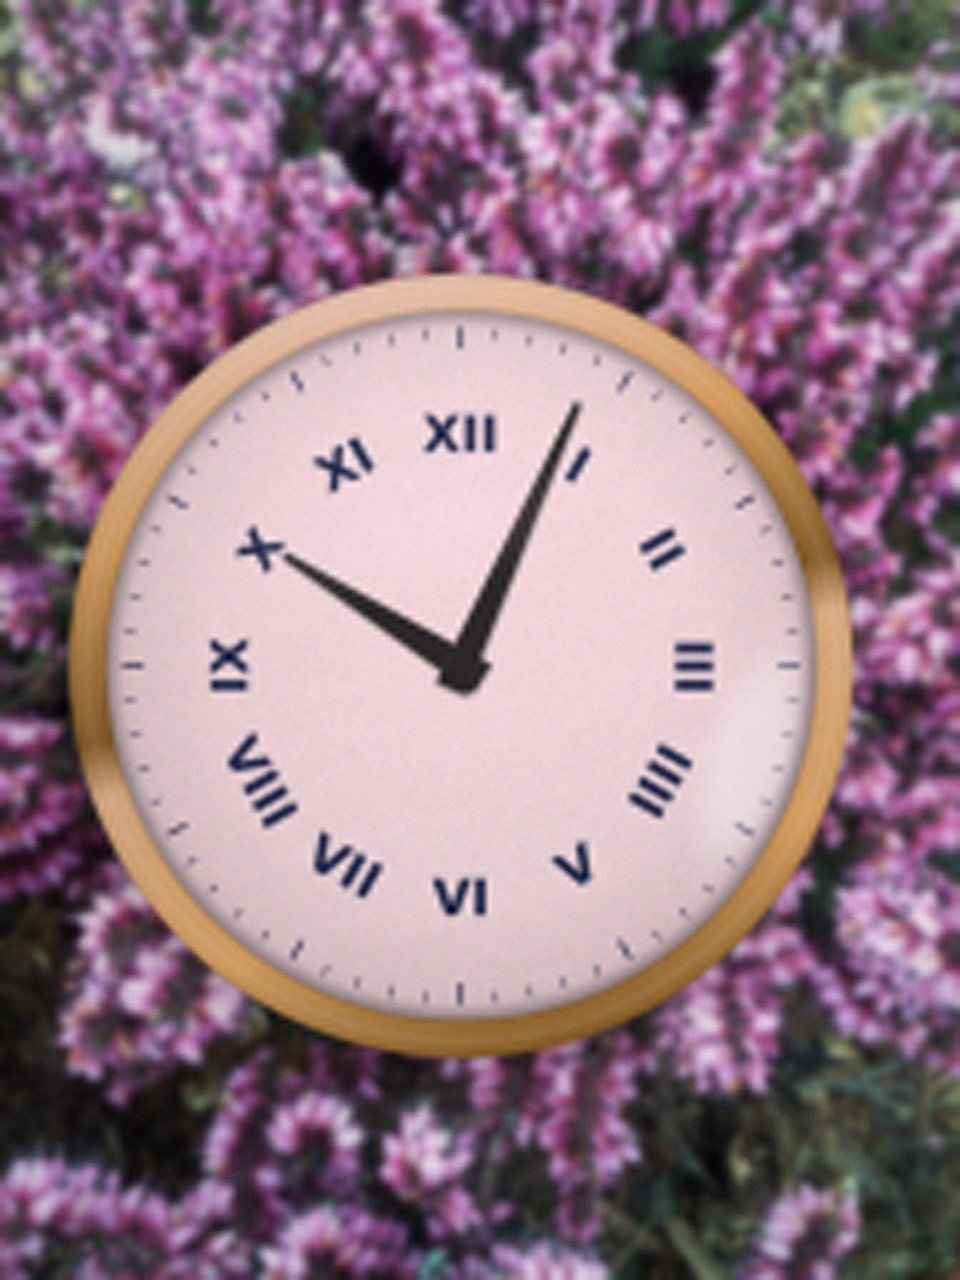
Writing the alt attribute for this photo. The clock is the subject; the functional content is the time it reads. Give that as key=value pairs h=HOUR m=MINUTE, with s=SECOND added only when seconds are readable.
h=10 m=4
